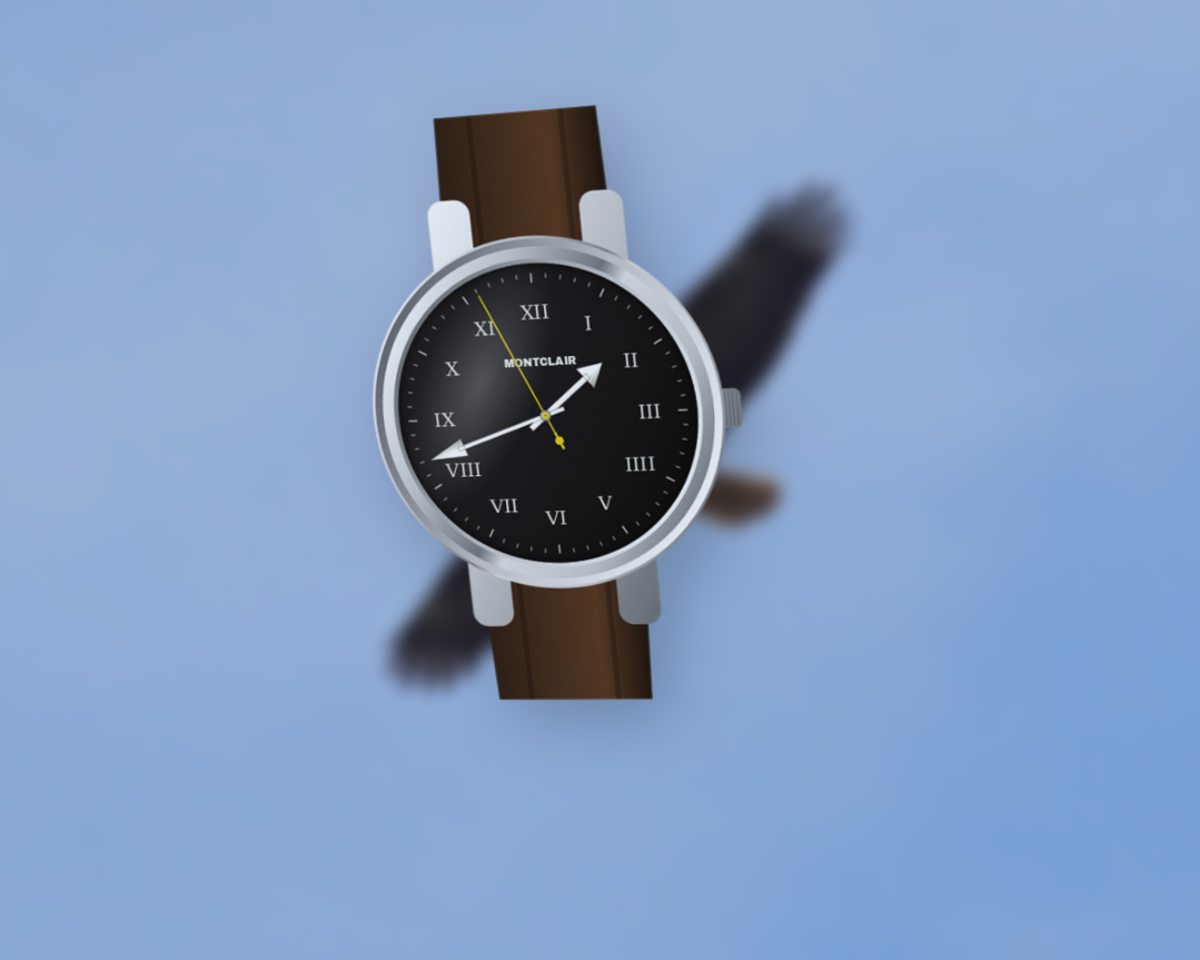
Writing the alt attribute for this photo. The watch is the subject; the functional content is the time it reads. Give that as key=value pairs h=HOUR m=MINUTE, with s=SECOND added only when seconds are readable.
h=1 m=41 s=56
